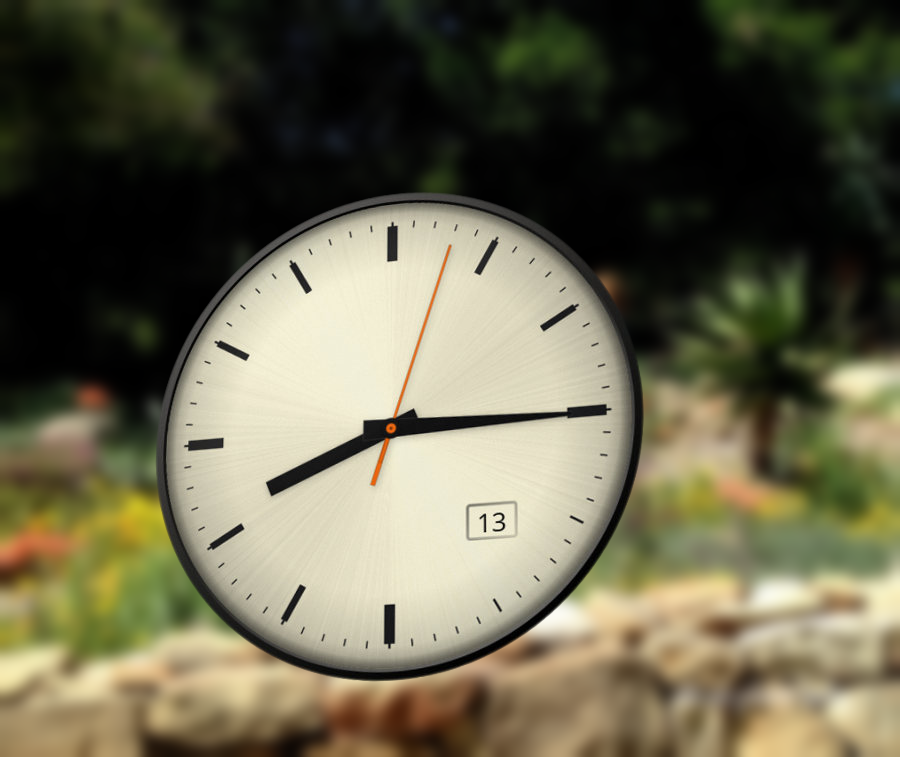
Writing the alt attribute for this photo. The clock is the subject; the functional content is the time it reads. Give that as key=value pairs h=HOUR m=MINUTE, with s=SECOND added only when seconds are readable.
h=8 m=15 s=3
